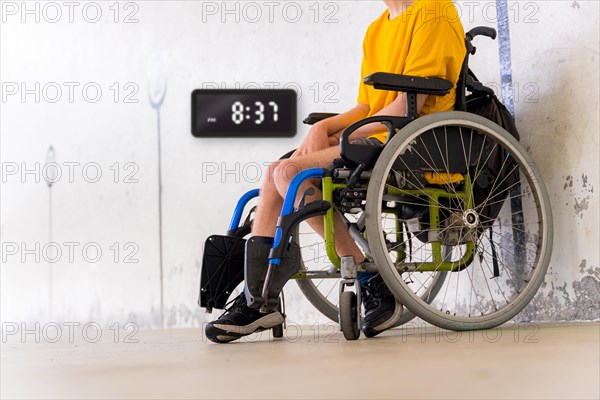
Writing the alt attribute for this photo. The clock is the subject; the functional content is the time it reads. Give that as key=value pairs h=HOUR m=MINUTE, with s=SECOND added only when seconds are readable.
h=8 m=37
